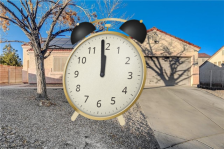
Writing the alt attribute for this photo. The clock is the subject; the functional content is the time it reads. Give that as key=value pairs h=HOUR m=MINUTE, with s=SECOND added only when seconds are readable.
h=11 m=59
